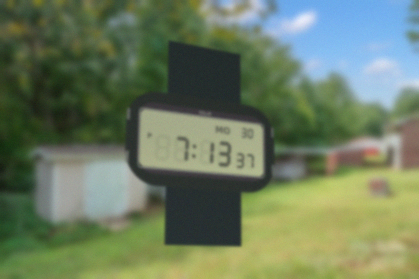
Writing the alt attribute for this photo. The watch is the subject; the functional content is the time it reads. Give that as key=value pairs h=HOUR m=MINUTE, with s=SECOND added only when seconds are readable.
h=7 m=13 s=37
